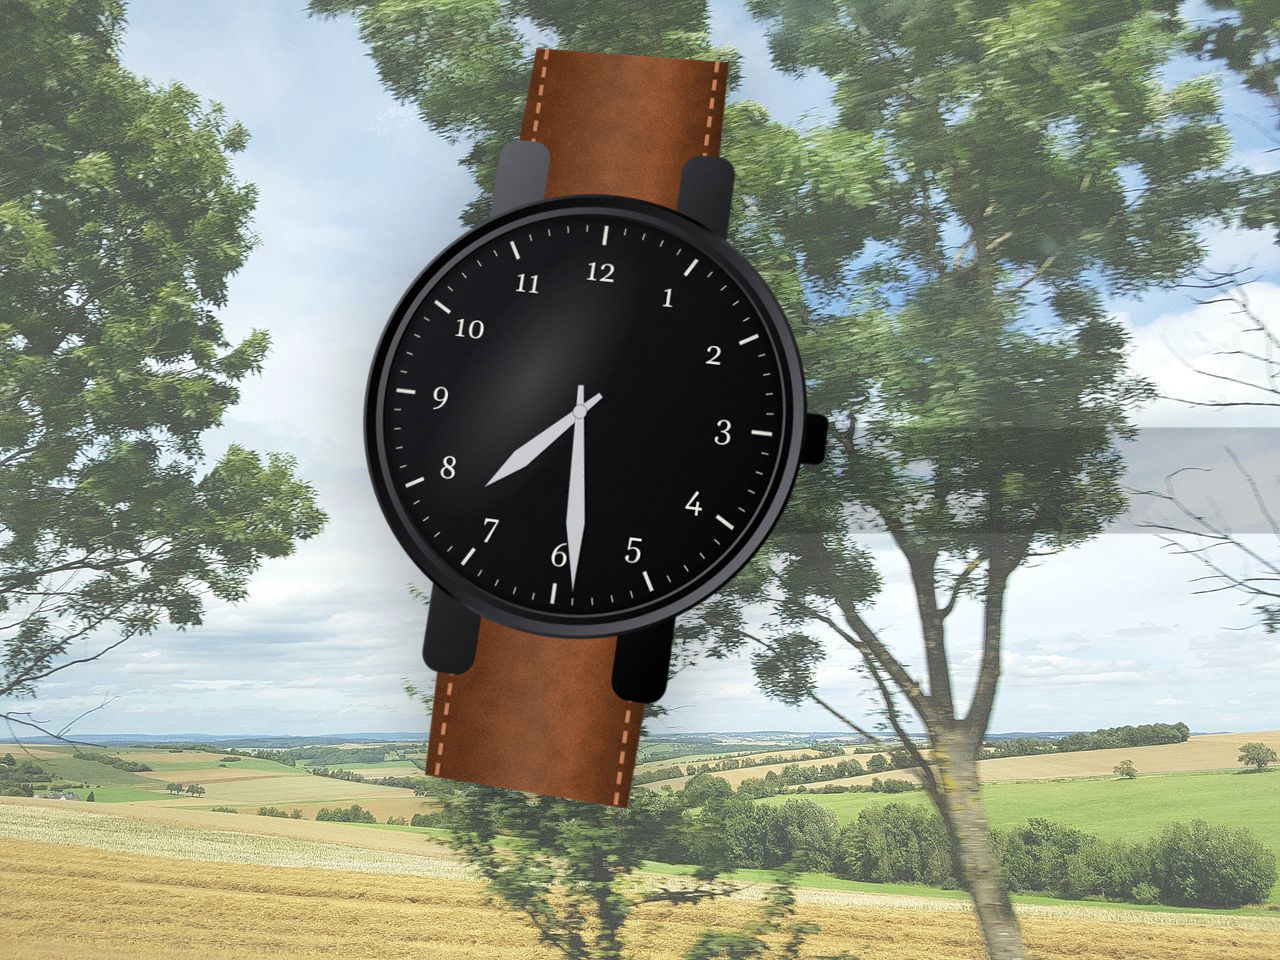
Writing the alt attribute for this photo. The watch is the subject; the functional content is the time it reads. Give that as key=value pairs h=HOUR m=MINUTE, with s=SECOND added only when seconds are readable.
h=7 m=29
